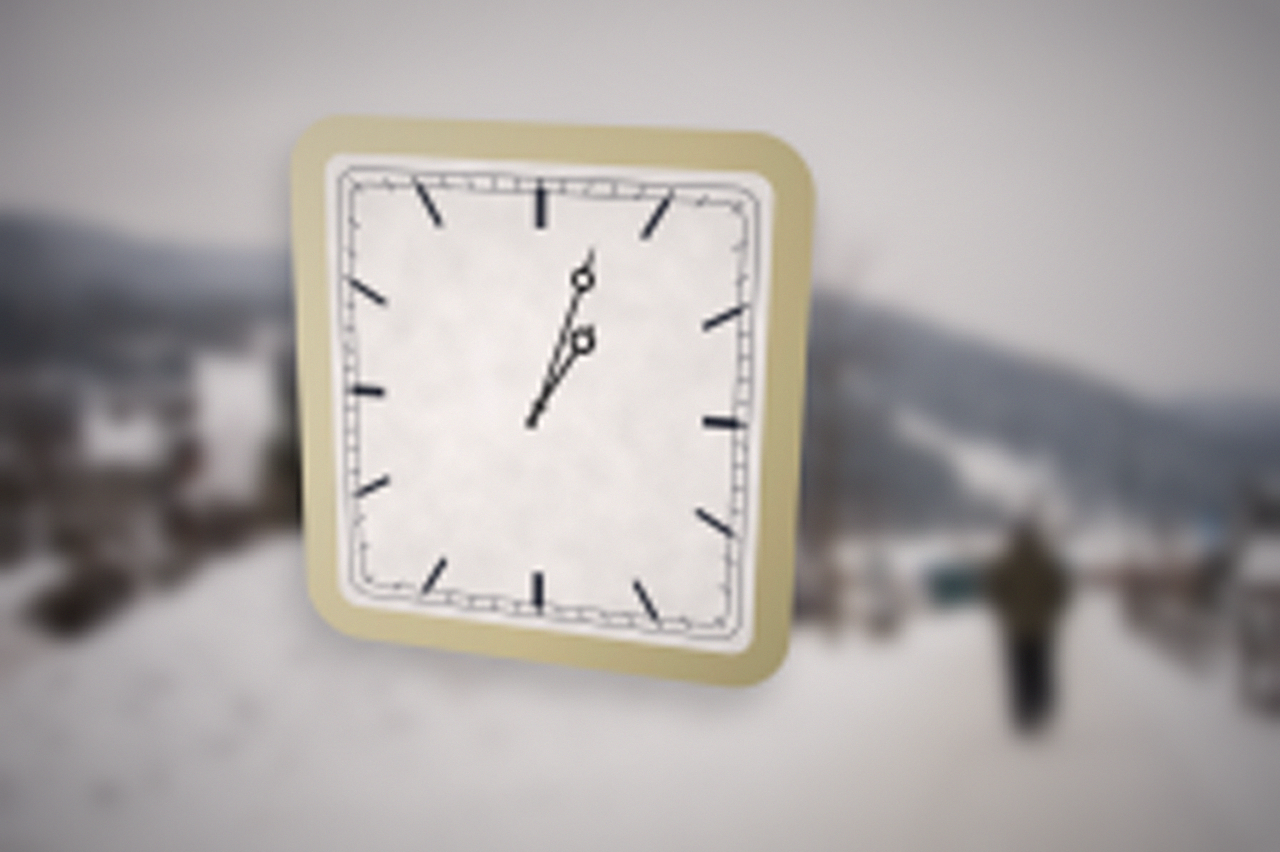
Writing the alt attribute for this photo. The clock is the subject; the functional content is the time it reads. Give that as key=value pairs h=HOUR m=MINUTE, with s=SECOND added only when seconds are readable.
h=1 m=3
